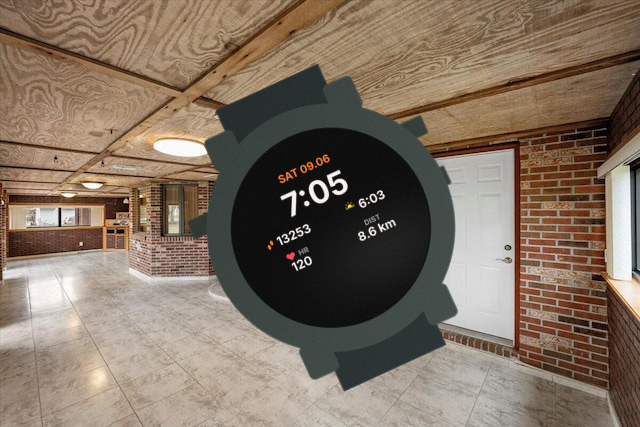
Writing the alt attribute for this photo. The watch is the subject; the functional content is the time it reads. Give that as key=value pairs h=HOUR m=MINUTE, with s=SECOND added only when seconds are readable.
h=7 m=5
